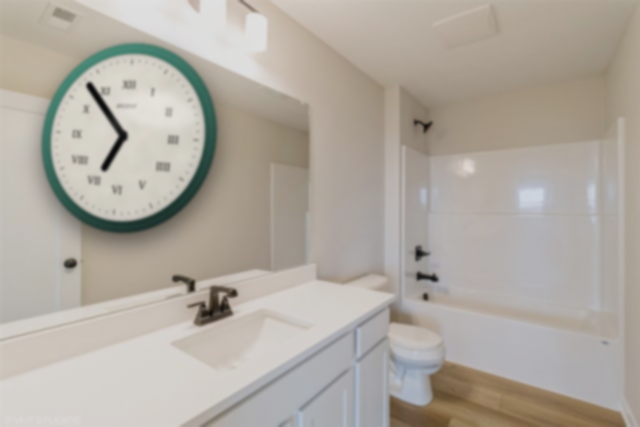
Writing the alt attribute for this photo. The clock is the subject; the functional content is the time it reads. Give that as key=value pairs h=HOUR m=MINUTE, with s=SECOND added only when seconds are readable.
h=6 m=53
